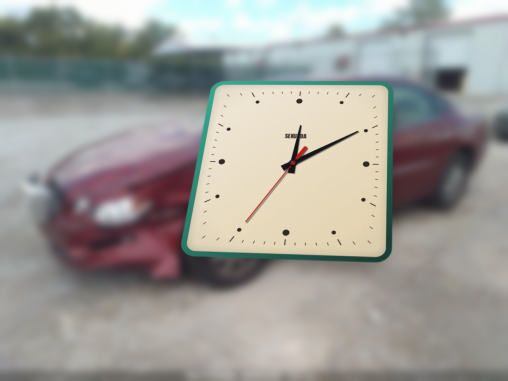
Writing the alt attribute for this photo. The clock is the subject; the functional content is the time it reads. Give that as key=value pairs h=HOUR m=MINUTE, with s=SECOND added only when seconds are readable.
h=12 m=9 s=35
